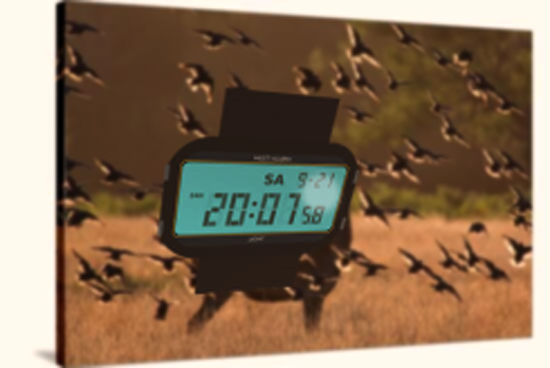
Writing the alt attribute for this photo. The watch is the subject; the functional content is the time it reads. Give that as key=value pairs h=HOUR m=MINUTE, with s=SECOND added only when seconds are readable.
h=20 m=7 s=58
